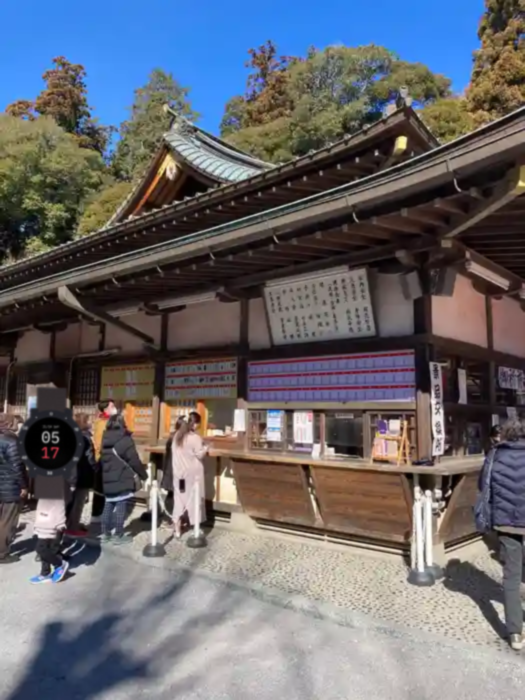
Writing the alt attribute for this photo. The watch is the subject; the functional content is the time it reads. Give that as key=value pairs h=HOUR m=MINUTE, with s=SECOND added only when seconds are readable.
h=5 m=17
